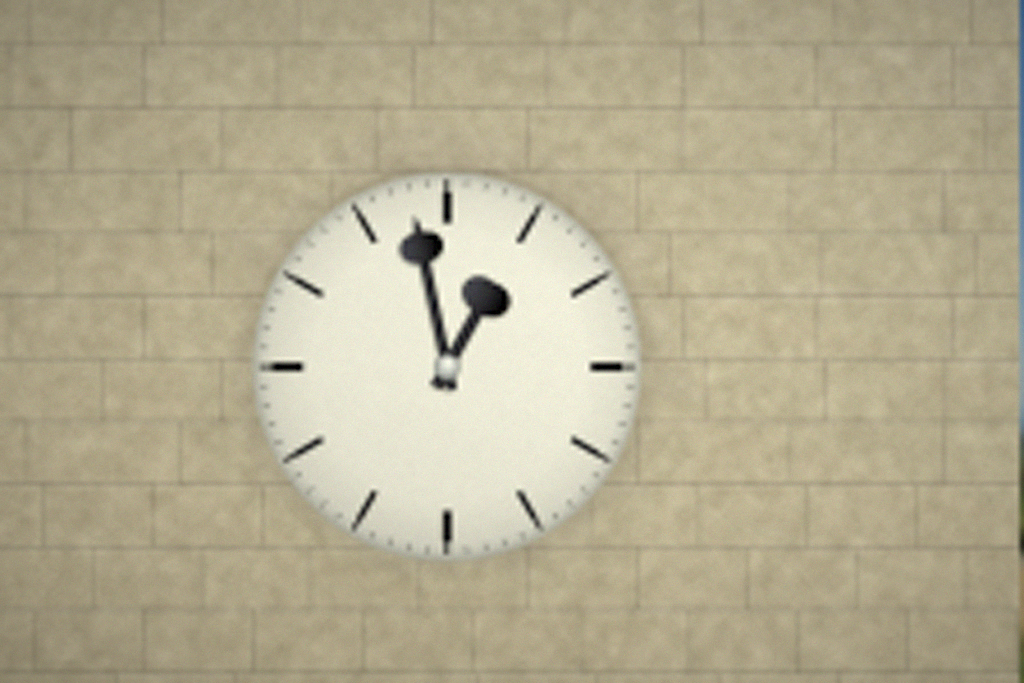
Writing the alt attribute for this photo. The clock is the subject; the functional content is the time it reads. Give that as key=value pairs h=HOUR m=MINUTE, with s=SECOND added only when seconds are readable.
h=12 m=58
